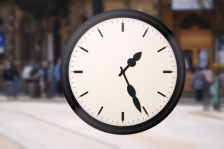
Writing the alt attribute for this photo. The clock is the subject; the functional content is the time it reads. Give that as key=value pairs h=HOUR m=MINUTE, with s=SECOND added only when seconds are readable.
h=1 m=26
